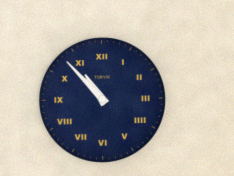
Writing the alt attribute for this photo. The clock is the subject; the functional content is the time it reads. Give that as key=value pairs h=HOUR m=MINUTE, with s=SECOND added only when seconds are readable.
h=10 m=53
